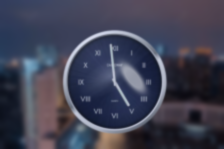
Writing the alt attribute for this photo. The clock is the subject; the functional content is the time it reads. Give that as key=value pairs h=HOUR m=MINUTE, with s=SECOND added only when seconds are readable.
h=4 m=59
